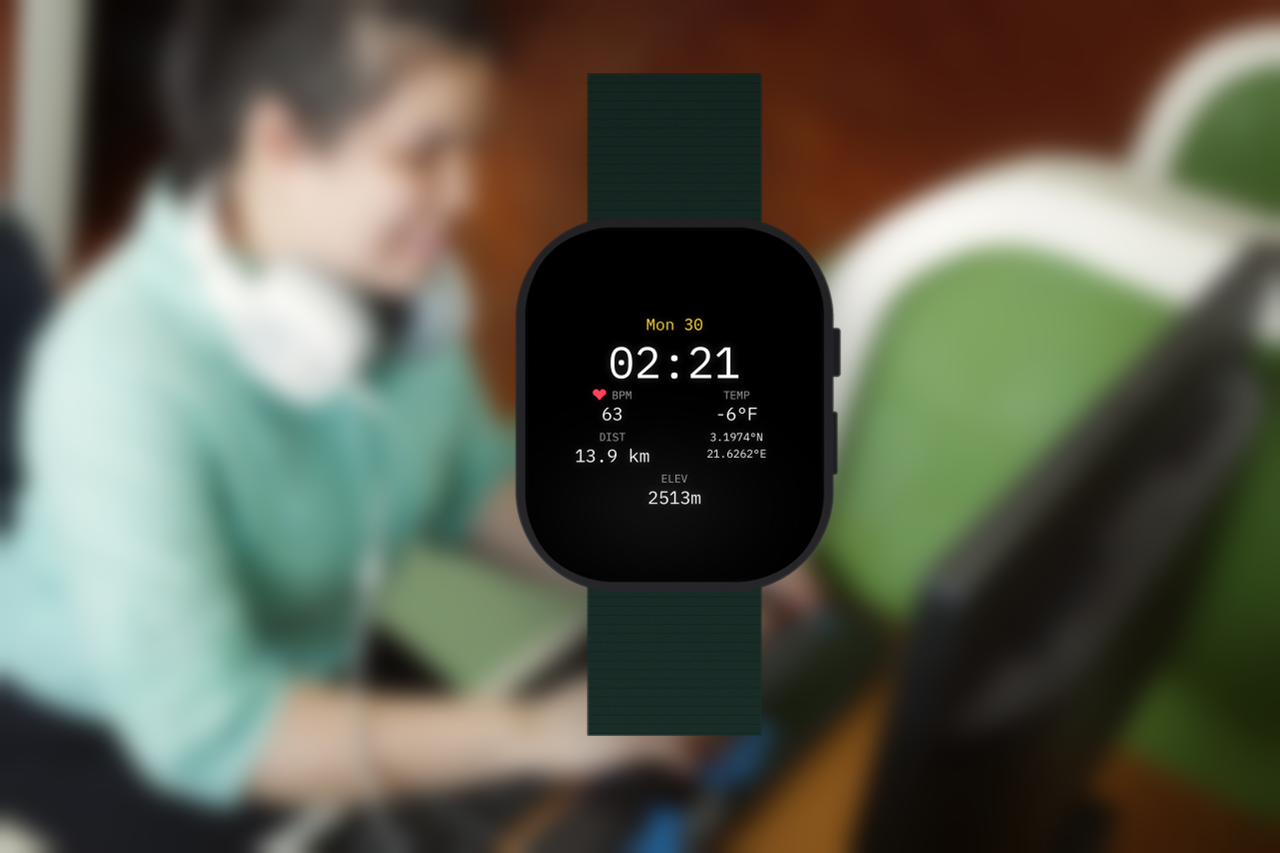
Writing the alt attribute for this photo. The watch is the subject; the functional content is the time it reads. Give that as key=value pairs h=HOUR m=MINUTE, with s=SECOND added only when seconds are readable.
h=2 m=21
